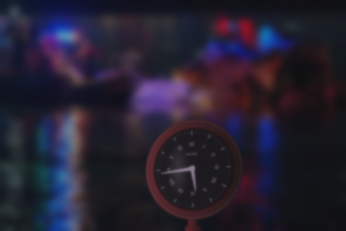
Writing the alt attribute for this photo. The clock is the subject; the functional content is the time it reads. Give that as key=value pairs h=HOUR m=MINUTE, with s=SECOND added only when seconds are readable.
h=5 m=44
